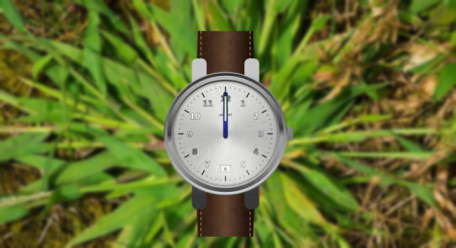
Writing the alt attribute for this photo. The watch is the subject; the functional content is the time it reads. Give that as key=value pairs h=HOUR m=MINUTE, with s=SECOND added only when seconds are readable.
h=12 m=0
